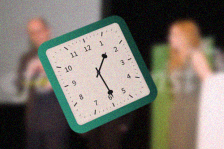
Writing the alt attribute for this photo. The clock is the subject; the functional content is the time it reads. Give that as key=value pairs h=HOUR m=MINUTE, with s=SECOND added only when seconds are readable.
h=1 m=29
